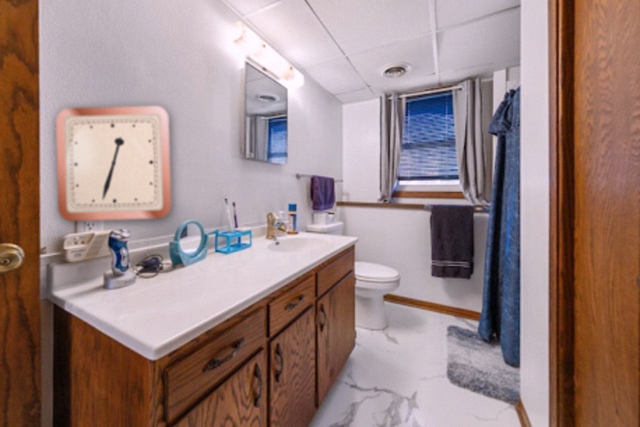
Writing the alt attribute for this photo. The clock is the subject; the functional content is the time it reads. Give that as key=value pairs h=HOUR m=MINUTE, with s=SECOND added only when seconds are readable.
h=12 m=33
